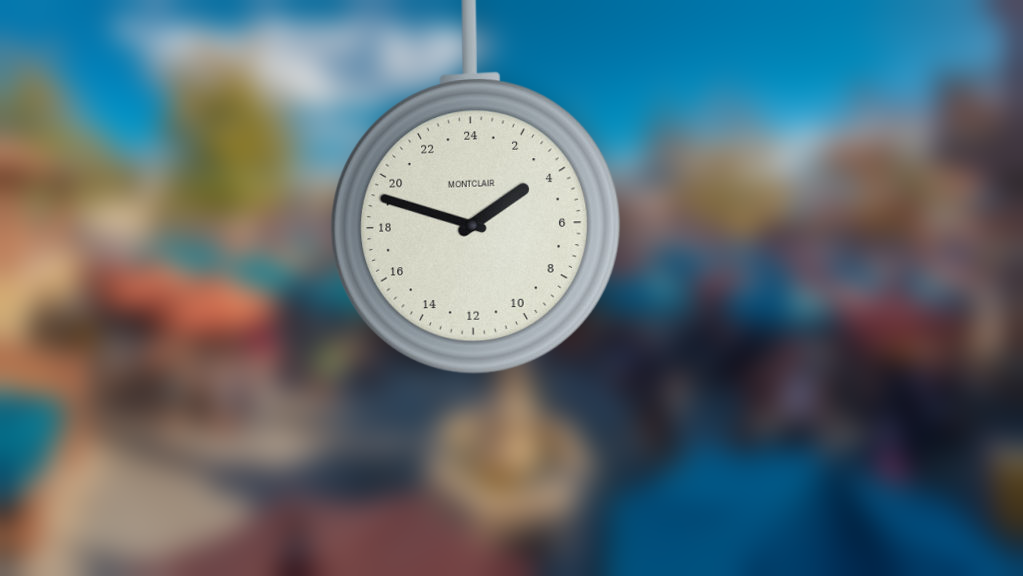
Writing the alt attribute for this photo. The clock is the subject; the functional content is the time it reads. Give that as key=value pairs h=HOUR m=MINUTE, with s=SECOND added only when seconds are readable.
h=3 m=48
